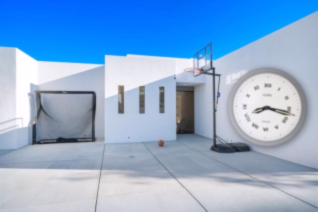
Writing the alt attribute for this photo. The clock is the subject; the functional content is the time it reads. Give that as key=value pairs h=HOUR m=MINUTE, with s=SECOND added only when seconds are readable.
h=8 m=17
